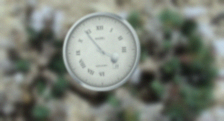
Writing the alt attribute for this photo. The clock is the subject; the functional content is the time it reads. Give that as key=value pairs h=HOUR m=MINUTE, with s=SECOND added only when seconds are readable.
h=3 m=54
